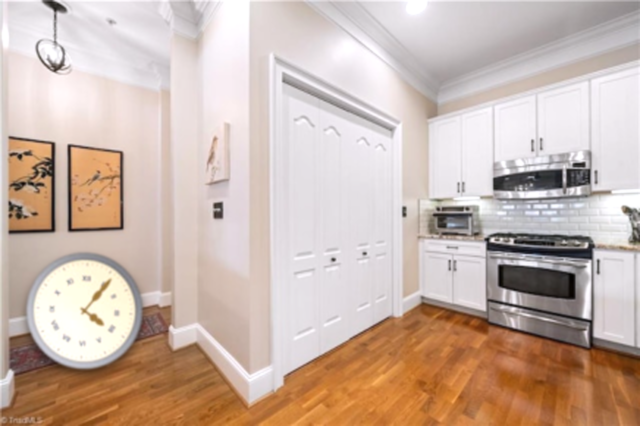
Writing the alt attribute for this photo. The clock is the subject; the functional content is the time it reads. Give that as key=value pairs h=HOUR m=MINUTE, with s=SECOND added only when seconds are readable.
h=4 m=6
